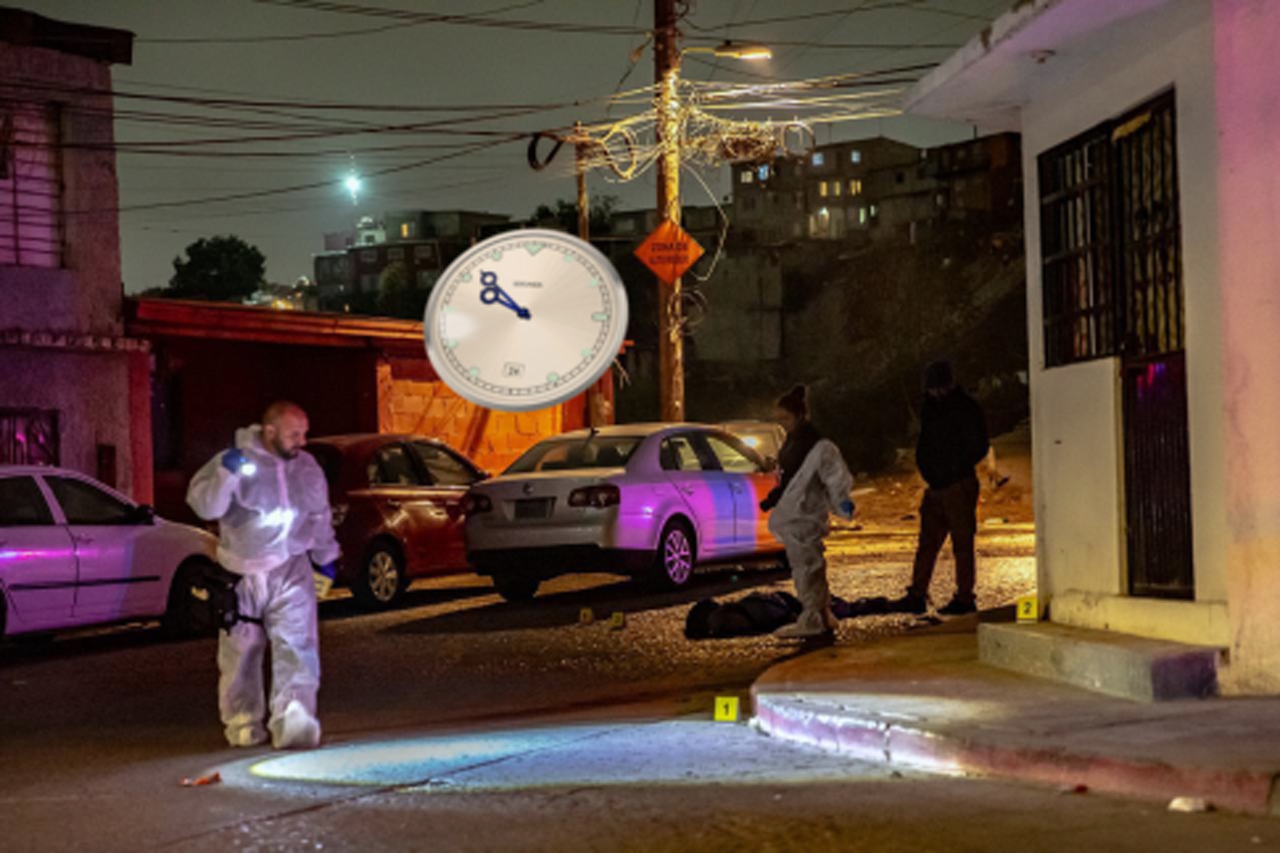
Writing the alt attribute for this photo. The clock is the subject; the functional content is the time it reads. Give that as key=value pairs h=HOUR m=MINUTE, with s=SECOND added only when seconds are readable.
h=9 m=52
